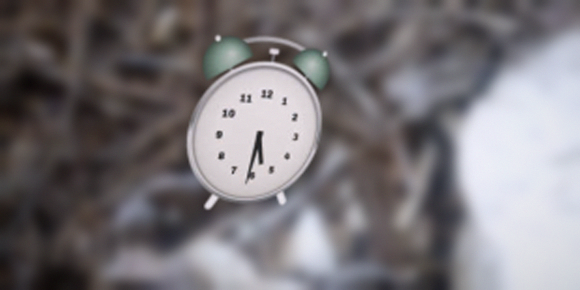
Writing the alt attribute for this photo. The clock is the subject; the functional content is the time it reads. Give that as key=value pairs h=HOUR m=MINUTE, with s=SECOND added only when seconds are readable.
h=5 m=31
